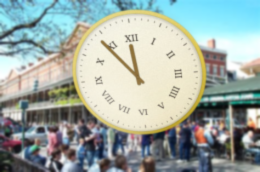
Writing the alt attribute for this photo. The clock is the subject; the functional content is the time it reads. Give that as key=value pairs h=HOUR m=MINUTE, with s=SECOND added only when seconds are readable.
h=11 m=54
